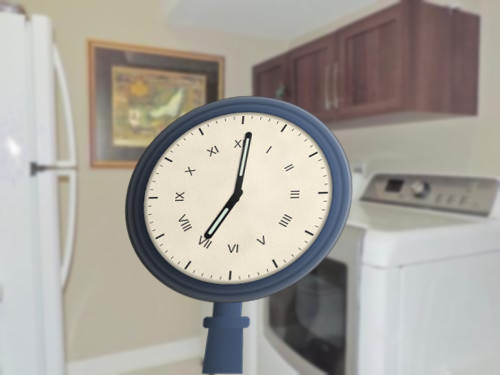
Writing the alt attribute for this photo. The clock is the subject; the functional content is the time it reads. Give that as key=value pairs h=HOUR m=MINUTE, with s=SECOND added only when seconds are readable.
h=7 m=1
